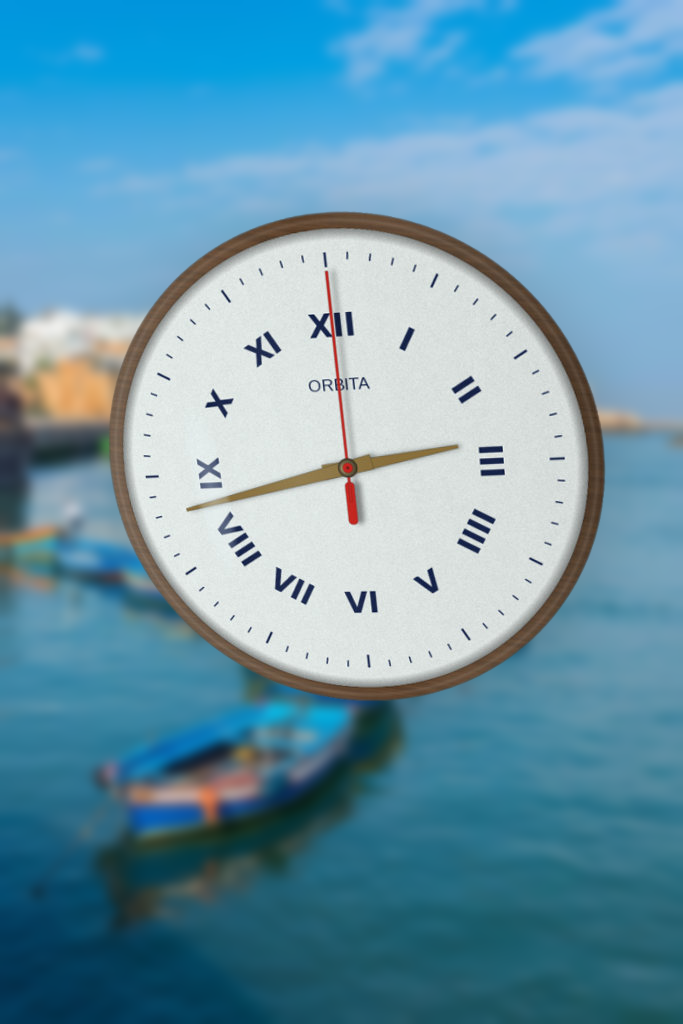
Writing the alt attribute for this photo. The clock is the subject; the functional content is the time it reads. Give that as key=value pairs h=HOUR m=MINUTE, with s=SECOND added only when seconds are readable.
h=2 m=43 s=0
